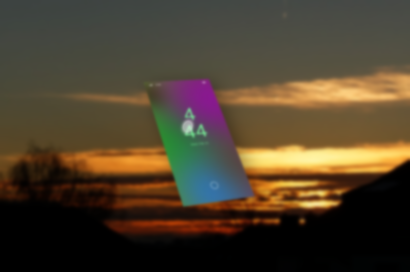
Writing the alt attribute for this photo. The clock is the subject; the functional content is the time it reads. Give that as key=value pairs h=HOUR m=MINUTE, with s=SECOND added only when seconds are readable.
h=4 m=44
